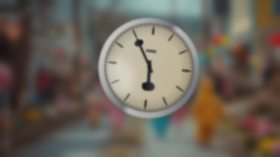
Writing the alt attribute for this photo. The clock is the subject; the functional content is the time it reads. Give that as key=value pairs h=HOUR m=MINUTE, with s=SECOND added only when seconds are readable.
h=5 m=55
